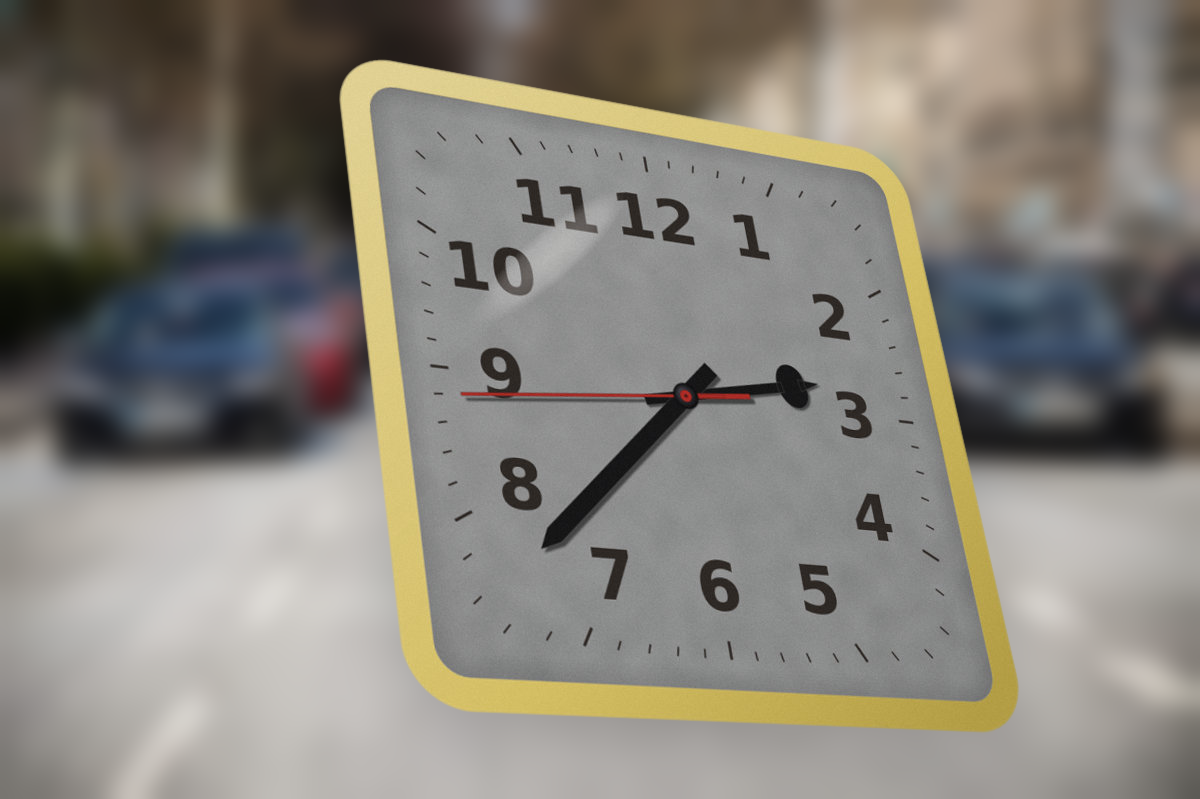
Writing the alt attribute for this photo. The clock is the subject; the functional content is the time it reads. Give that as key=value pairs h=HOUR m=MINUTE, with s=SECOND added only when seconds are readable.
h=2 m=37 s=44
